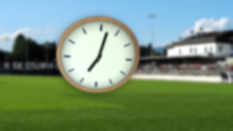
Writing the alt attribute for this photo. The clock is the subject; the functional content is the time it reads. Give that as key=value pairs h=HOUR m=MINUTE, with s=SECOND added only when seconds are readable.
h=7 m=2
